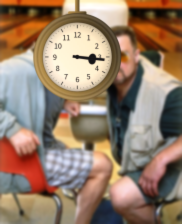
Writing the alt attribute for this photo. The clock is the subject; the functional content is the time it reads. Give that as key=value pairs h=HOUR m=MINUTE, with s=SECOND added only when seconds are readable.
h=3 m=16
